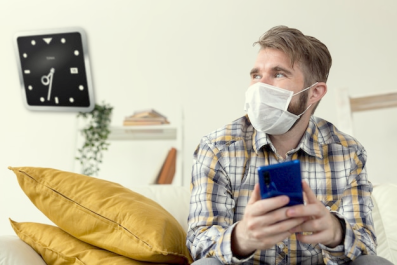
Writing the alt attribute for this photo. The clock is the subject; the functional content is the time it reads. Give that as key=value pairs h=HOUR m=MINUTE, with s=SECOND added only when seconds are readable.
h=7 m=33
